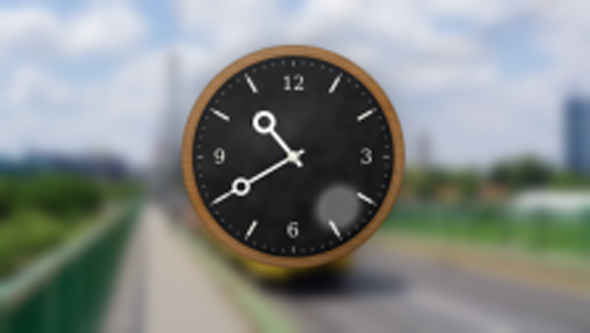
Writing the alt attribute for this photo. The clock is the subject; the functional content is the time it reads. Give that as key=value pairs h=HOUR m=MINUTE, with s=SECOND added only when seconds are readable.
h=10 m=40
